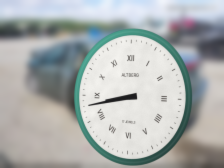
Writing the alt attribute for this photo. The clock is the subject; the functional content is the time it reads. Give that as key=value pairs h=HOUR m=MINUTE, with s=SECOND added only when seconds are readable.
h=8 m=43
